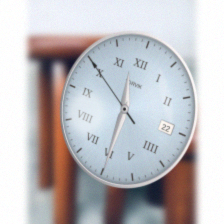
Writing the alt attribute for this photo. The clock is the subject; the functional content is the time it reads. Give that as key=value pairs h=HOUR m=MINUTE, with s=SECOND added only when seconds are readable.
h=11 m=29 s=50
